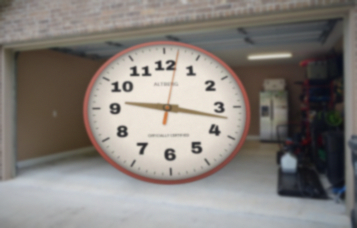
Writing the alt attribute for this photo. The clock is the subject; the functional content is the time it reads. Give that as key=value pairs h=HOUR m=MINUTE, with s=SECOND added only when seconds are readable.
h=9 m=17 s=2
